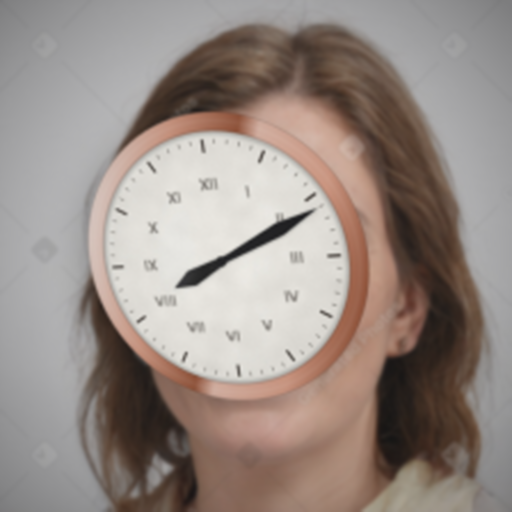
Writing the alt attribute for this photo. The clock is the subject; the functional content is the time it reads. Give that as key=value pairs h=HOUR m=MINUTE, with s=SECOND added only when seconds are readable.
h=8 m=11
